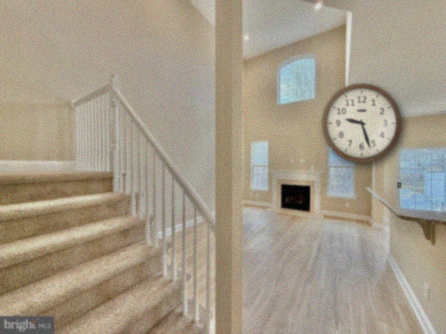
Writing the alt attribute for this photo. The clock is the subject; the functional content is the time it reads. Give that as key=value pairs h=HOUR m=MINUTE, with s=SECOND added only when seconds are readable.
h=9 m=27
